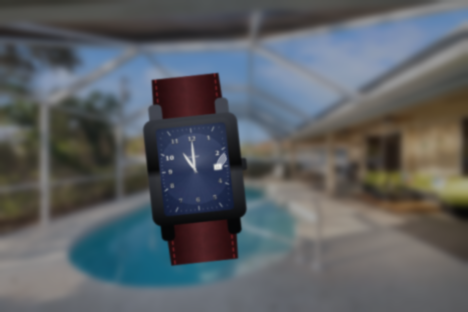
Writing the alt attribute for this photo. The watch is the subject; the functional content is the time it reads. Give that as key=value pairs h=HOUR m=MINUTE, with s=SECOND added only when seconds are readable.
h=11 m=0
